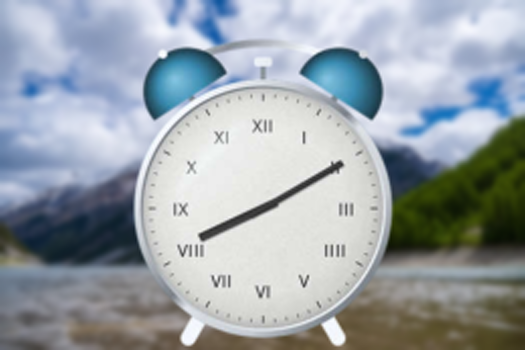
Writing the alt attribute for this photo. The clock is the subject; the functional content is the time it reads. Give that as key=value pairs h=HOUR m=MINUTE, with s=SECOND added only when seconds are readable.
h=8 m=10
